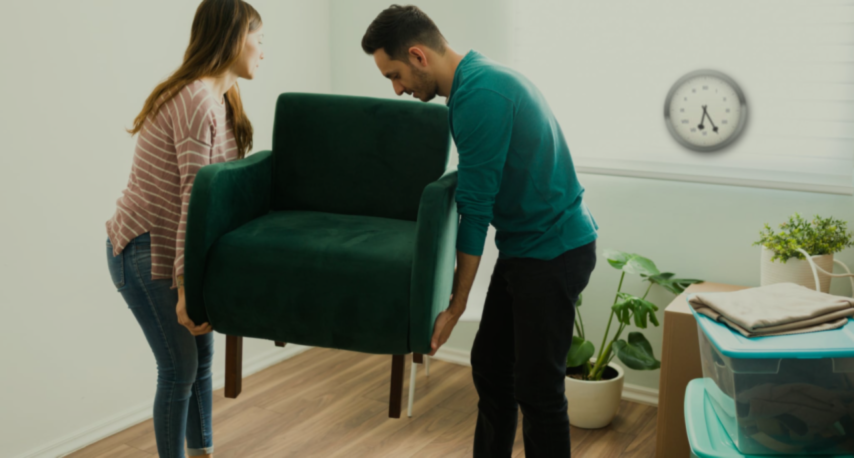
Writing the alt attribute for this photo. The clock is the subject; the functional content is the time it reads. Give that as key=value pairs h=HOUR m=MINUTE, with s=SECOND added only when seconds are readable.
h=6 m=25
